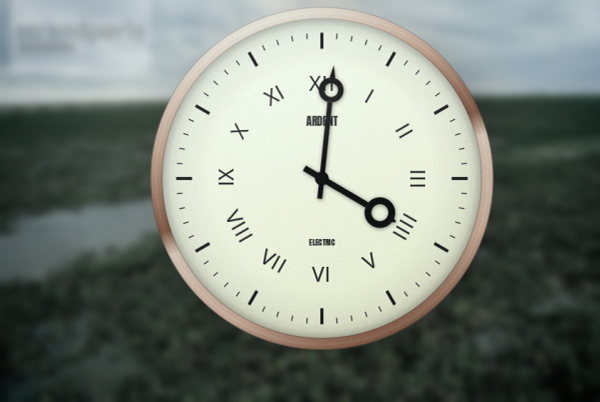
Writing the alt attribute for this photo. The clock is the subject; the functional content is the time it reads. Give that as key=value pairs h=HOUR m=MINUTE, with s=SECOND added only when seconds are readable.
h=4 m=1
